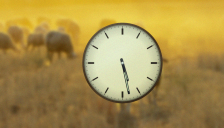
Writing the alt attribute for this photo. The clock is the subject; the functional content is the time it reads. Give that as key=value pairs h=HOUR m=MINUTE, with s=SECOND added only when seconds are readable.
h=5 m=28
